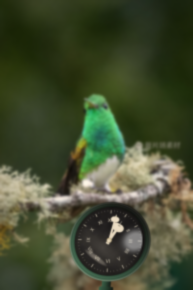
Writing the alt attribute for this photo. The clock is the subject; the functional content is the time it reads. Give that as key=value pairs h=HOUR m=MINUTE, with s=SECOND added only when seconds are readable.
h=1 m=2
